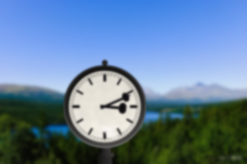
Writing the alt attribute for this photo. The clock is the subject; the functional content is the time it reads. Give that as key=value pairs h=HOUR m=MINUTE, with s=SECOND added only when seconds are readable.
h=3 m=11
